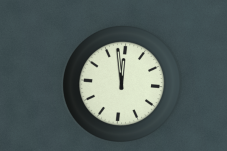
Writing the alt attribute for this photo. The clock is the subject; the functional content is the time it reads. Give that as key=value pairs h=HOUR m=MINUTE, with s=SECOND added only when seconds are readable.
h=11 m=58
